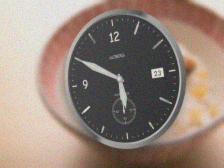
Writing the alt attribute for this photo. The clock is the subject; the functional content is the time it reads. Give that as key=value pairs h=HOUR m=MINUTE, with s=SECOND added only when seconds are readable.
h=5 m=50
